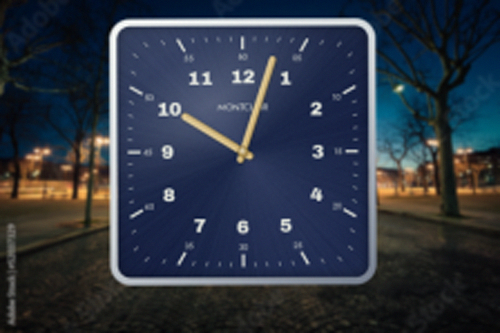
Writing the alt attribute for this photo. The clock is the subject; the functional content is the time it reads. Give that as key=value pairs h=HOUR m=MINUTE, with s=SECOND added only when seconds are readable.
h=10 m=3
